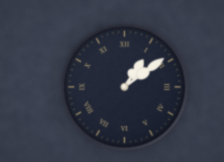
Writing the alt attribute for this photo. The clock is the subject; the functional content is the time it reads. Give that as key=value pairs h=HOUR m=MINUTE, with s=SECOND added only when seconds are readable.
h=1 m=9
